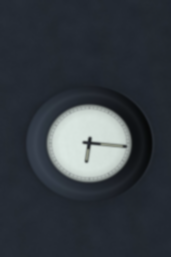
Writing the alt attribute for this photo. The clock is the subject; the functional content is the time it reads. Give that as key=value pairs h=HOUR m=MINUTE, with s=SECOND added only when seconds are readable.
h=6 m=16
